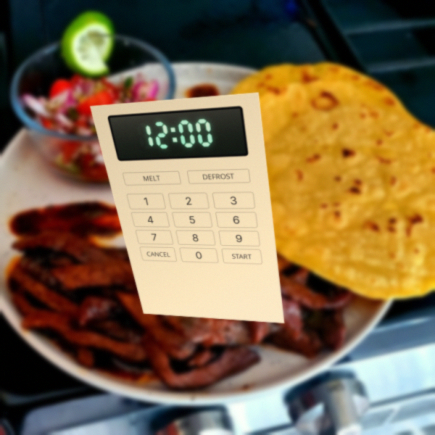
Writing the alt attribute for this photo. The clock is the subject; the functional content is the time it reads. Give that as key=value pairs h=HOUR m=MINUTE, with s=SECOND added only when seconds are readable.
h=12 m=0
